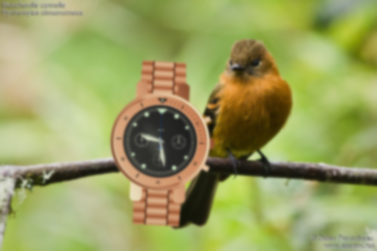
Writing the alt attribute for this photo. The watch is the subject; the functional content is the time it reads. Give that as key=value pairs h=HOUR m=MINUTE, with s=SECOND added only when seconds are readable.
h=9 m=28
